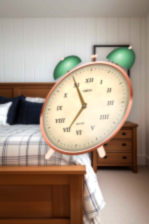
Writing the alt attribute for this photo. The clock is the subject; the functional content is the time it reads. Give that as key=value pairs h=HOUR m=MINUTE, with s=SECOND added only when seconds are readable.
h=6 m=55
